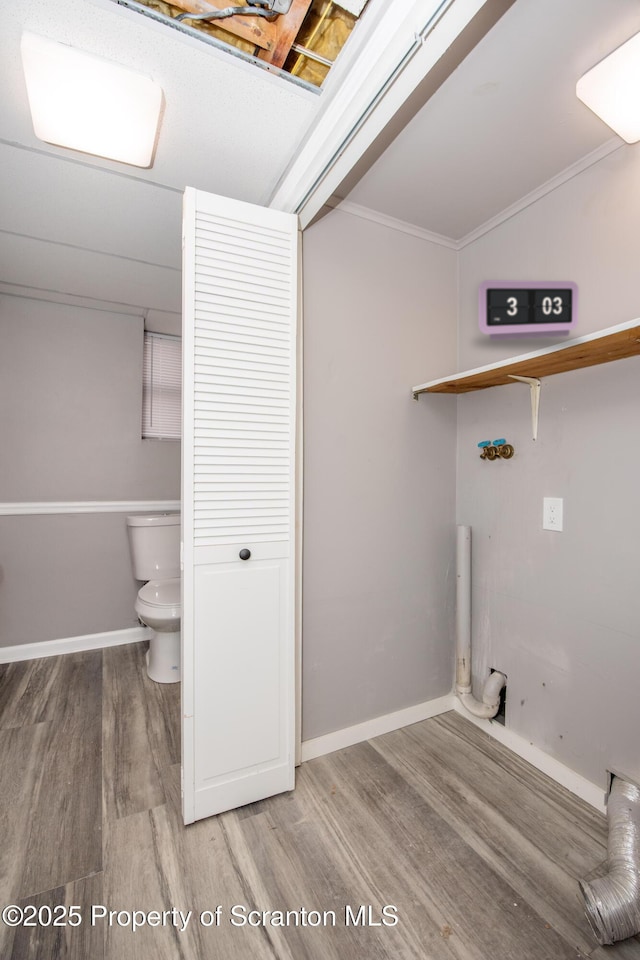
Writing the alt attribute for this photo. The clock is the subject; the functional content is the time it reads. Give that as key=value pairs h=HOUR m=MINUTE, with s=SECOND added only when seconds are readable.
h=3 m=3
